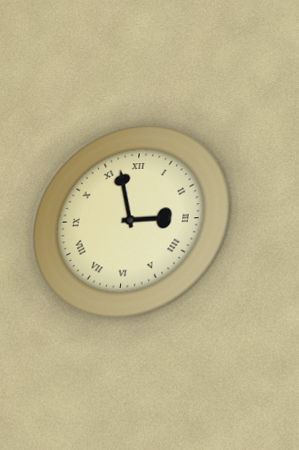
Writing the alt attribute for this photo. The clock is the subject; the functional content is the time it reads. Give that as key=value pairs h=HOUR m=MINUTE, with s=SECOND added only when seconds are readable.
h=2 m=57
